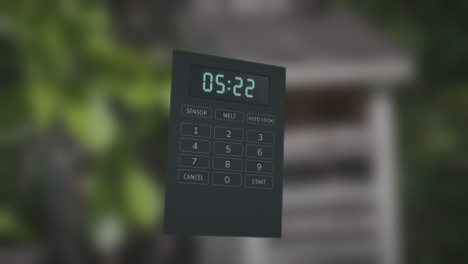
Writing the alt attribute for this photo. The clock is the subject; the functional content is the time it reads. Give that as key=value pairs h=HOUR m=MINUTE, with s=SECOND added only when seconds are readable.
h=5 m=22
